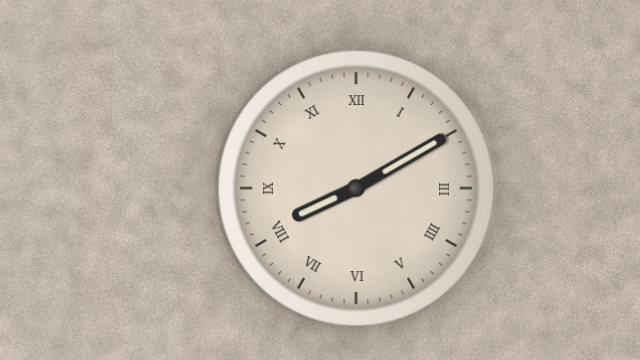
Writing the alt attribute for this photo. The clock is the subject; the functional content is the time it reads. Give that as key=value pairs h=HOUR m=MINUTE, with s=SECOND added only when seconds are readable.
h=8 m=10
